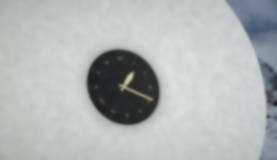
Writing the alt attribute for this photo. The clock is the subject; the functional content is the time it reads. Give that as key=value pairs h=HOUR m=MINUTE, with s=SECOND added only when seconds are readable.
h=1 m=19
